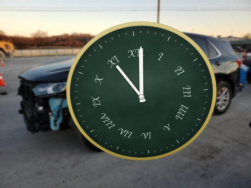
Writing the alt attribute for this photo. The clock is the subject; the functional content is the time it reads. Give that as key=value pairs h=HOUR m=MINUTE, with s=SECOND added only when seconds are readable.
h=11 m=1
